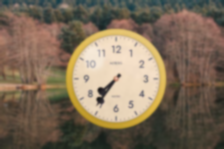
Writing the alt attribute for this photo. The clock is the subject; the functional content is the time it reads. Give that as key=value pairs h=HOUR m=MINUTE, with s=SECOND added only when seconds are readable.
h=7 m=36
